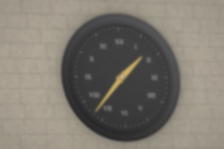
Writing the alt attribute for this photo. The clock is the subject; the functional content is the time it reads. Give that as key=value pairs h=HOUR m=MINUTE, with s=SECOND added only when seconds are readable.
h=1 m=37
